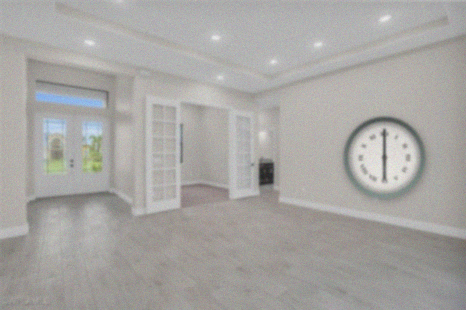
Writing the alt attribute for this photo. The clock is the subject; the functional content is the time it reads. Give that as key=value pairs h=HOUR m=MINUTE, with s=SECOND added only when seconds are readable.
h=6 m=0
